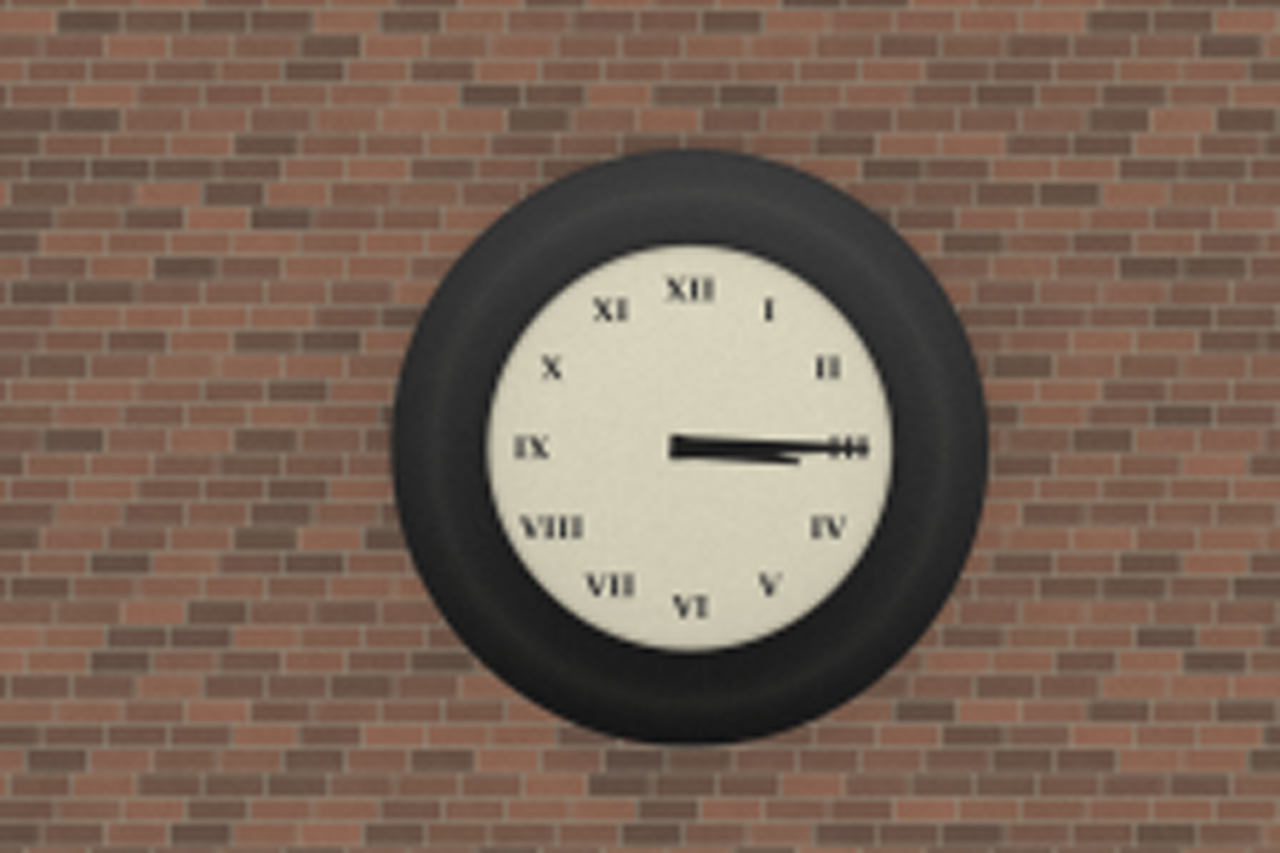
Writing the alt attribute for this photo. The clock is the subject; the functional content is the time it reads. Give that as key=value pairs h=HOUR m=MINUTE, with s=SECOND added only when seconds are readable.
h=3 m=15
